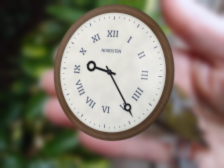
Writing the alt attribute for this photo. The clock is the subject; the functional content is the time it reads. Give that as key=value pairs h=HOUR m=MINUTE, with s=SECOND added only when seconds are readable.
h=9 m=24
